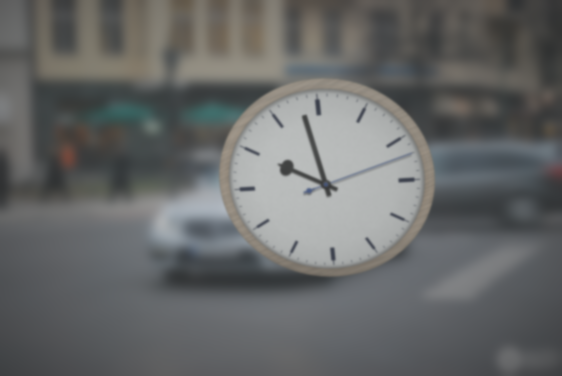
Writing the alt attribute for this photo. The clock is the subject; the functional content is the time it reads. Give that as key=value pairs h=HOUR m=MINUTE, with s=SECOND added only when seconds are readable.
h=9 m=58 s=12
